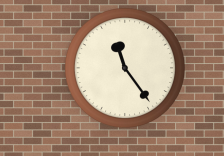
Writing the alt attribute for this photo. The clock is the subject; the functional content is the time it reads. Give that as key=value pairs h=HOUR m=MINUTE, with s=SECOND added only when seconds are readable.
h=11 m=24
